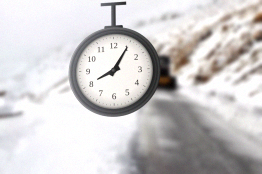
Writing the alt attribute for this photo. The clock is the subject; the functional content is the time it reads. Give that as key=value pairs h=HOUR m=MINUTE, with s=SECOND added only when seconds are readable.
h=8 m=5
